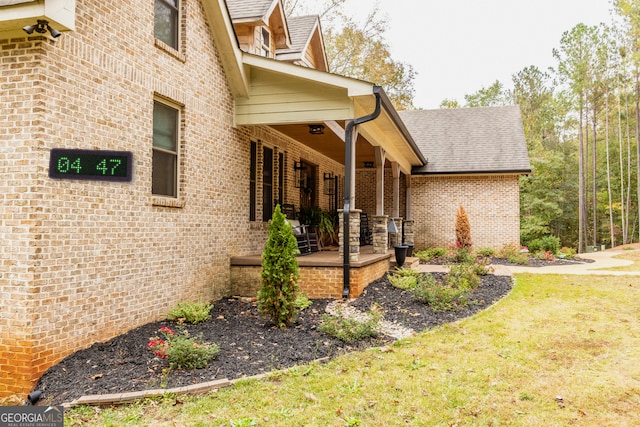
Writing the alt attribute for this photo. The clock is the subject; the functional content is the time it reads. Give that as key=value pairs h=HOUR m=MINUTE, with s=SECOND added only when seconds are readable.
h=4 m=47
